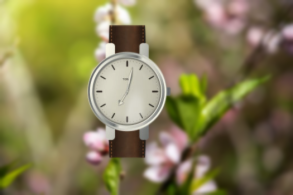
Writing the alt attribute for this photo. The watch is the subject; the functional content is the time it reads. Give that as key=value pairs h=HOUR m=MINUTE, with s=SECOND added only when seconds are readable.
h=7 m=2
